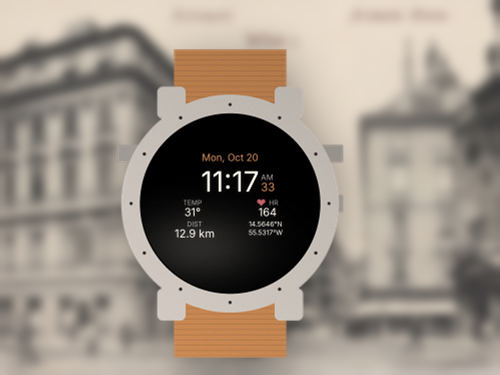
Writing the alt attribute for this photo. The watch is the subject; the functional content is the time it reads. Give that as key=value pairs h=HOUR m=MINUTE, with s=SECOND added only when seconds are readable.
h=11 m=17 s=33
